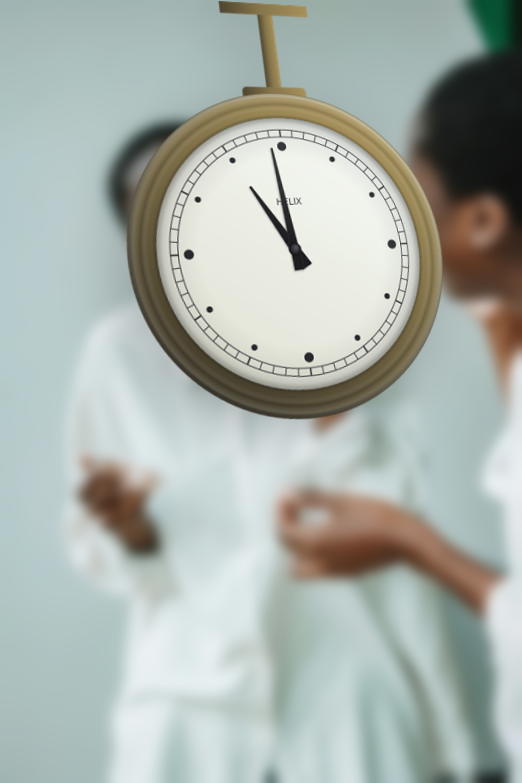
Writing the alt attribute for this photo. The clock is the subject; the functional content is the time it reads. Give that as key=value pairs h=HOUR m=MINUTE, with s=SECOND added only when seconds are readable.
h=10 m=59
